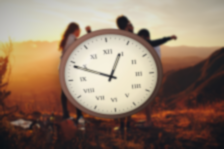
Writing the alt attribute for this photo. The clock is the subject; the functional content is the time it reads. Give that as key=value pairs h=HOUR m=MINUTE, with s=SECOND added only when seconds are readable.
h=12 m=49
